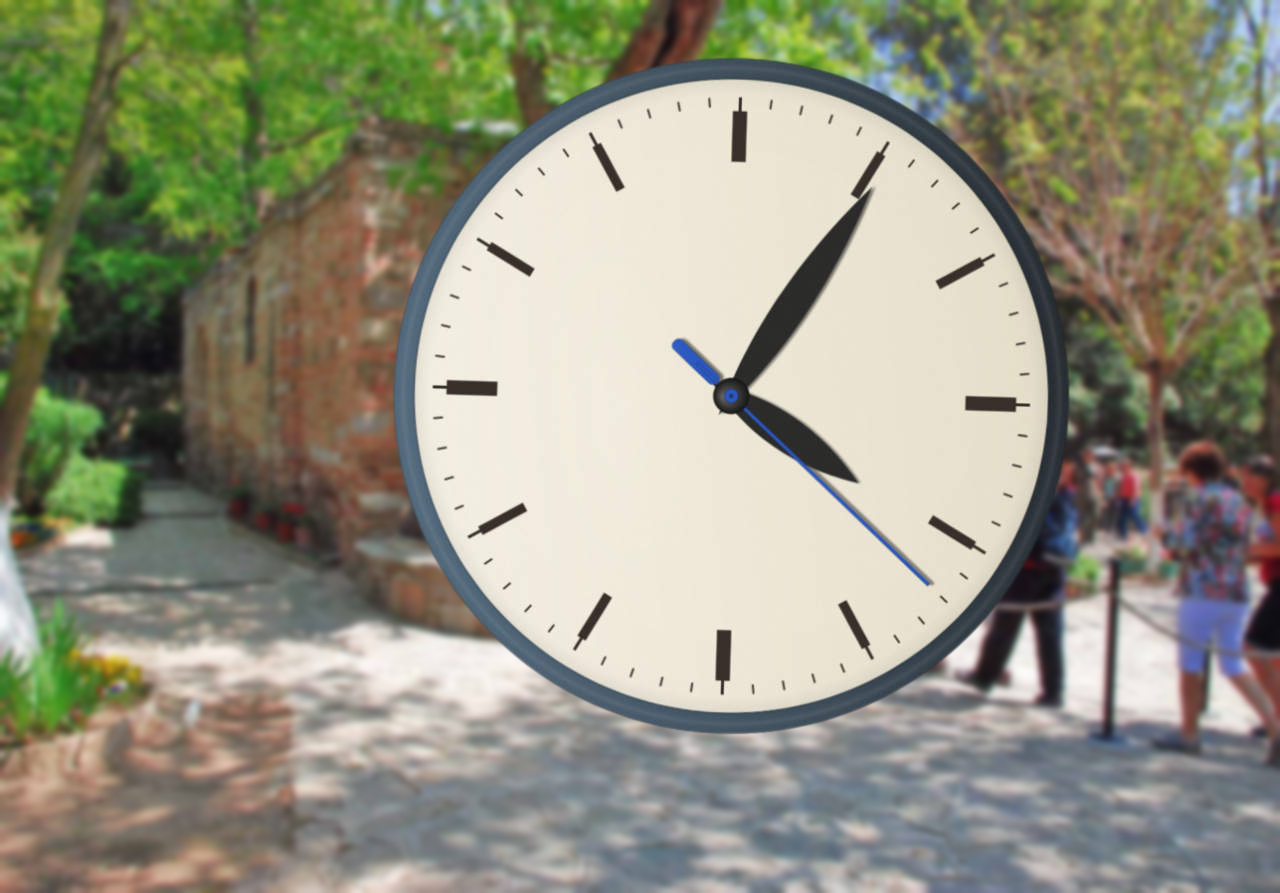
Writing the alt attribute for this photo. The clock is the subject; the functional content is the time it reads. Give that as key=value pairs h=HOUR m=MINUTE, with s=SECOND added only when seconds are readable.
h=4 m=5 s=22
